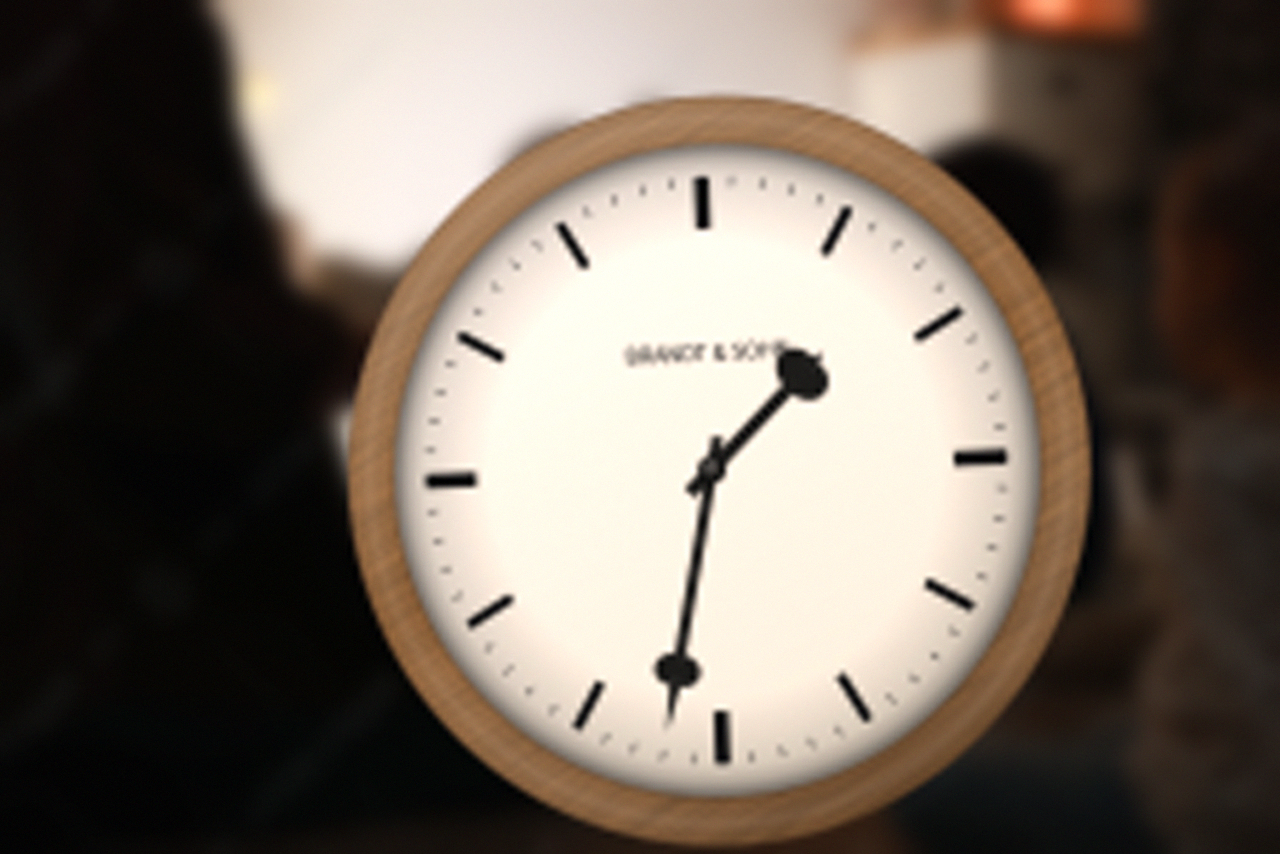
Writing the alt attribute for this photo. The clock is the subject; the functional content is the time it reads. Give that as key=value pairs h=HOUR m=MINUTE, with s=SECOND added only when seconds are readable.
h=1 m=32
